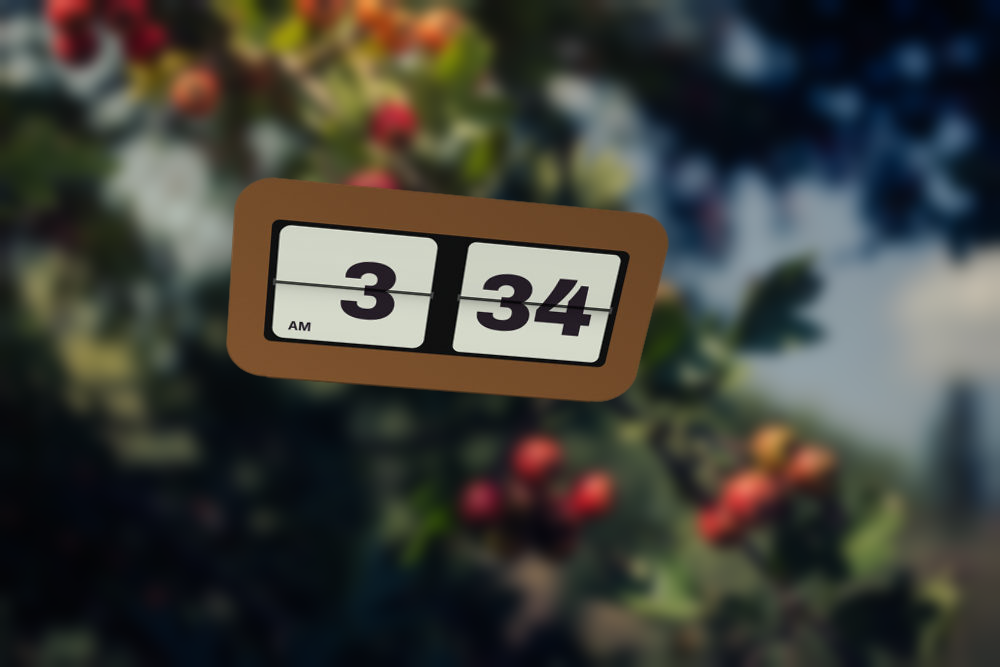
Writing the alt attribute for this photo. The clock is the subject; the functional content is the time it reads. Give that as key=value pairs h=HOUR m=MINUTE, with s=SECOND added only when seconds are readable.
h=3 m=34
